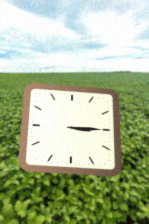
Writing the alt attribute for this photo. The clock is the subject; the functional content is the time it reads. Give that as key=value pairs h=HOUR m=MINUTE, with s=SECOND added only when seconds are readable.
h=3 m=15
